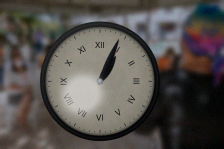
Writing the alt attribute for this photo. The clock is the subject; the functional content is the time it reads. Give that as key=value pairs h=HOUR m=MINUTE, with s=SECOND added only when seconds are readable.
h=1 m=4
